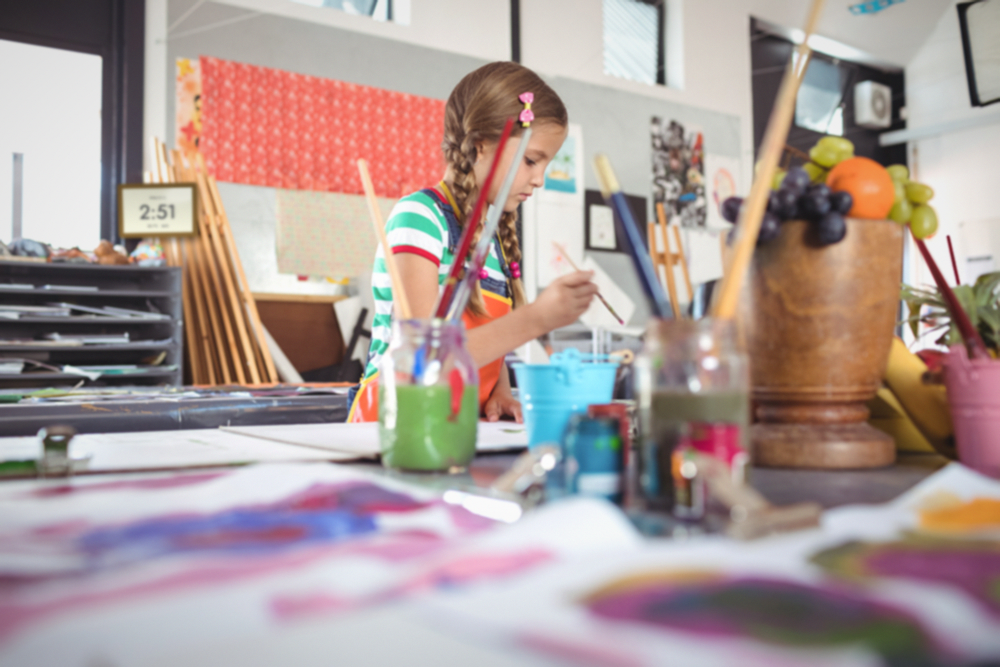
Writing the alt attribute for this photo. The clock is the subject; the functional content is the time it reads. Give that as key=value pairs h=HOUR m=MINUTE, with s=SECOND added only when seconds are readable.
h=2 m=51
